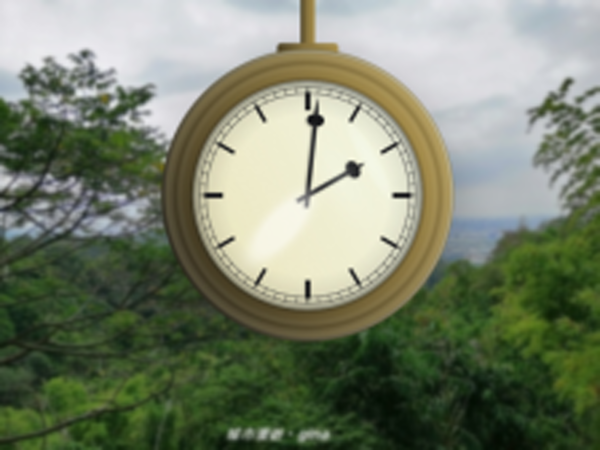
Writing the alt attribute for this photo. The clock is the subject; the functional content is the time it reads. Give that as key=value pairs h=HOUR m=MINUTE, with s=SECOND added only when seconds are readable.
h=2 m=1
